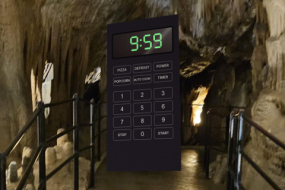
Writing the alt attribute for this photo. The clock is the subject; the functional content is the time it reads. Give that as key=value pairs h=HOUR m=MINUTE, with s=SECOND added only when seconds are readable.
h=9 m=59
